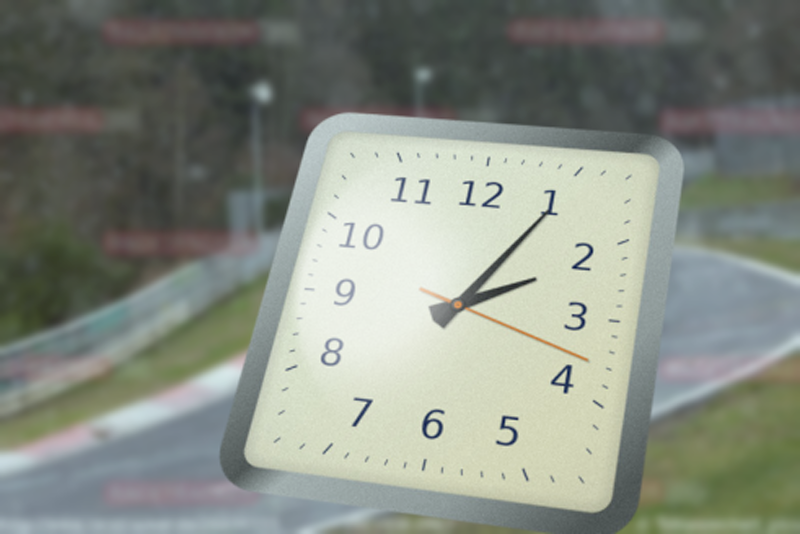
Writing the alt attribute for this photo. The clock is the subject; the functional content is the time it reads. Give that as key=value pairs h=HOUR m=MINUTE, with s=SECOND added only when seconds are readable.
h=2 m=5 s=18
